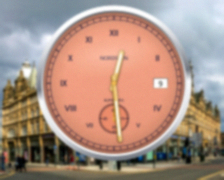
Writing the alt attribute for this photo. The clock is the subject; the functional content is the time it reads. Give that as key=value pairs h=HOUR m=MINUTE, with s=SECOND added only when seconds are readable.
h=12 m=29
